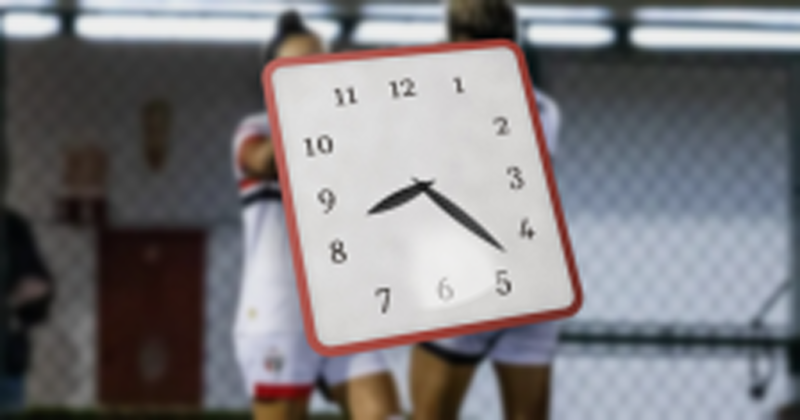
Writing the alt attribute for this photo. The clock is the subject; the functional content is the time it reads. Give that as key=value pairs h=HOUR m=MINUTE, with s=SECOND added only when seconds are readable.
h=8 m=23
